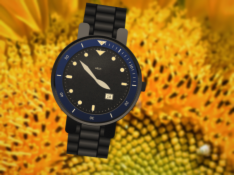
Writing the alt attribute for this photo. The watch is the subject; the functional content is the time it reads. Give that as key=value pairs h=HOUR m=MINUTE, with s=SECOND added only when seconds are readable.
h=3 m=52
